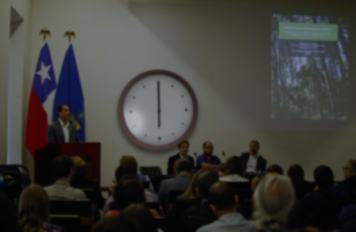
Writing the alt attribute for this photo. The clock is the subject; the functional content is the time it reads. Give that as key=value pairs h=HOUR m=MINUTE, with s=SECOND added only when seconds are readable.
h=6 m=0
